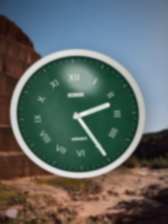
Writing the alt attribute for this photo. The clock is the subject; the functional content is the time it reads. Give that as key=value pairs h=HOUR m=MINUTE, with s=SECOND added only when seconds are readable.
h=2 m=25
